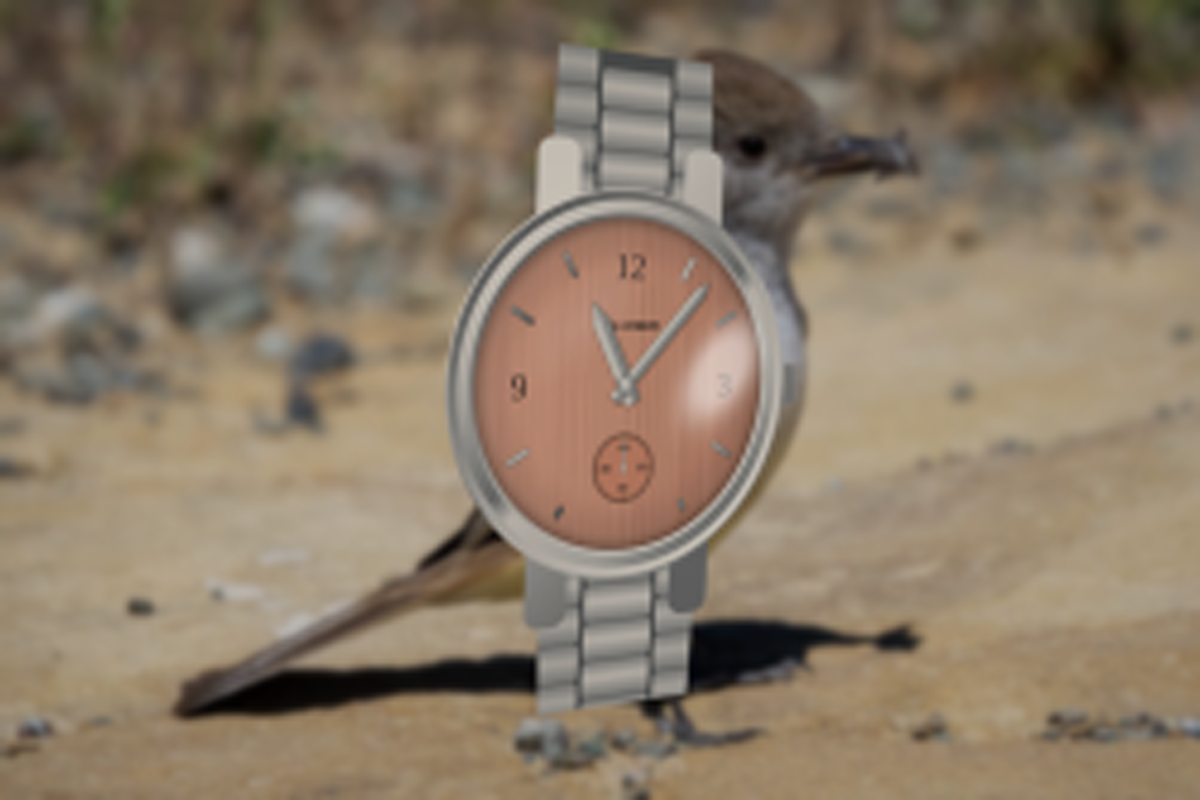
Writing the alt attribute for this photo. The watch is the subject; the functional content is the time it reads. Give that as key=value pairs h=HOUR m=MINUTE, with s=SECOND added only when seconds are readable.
h=11 m=7
